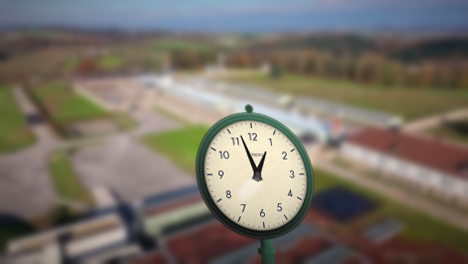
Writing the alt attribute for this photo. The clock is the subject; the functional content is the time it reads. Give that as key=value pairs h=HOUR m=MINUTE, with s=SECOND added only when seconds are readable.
h=12 m=57
